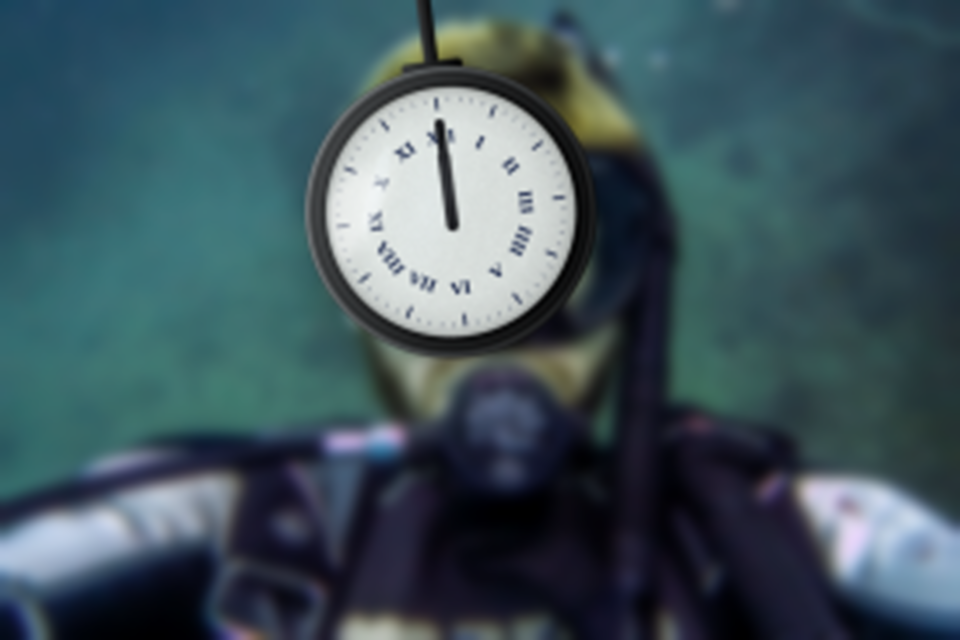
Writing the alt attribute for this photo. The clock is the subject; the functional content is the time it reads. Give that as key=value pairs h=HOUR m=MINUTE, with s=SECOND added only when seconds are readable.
h=12 m=0
